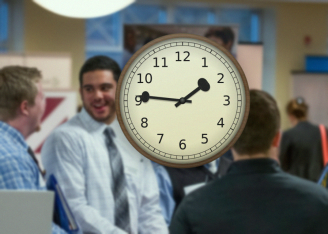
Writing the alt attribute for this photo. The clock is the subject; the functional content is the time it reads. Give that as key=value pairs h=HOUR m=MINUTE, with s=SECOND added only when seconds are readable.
h=1 m=46
